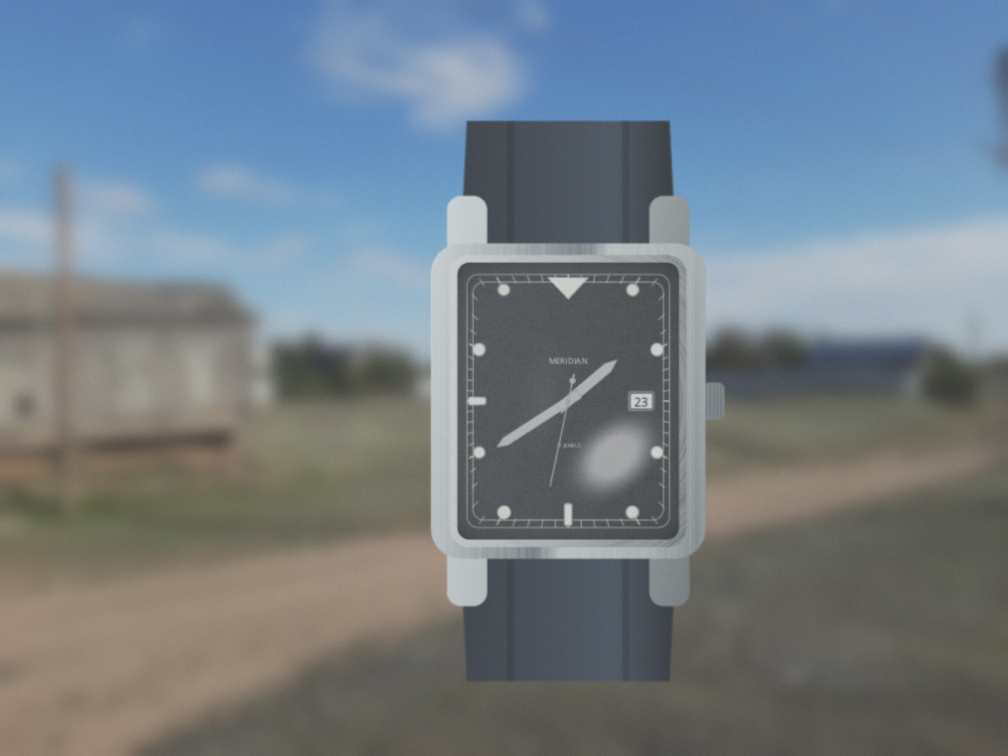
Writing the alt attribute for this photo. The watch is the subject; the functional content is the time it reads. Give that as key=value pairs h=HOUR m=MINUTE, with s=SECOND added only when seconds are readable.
h=1 m=39 s=32
